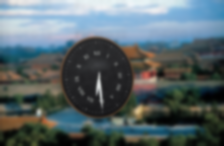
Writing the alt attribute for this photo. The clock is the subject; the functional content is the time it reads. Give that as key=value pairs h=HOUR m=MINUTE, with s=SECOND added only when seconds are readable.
h=6 m=30
